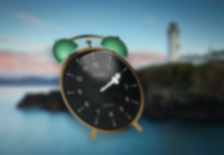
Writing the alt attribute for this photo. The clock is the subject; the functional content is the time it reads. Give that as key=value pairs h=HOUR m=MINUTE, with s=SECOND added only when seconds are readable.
h=2 m=10
